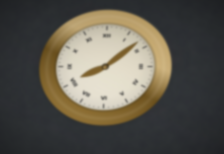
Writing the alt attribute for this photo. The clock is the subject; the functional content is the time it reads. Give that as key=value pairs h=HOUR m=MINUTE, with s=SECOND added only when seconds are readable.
h=8 m=8
